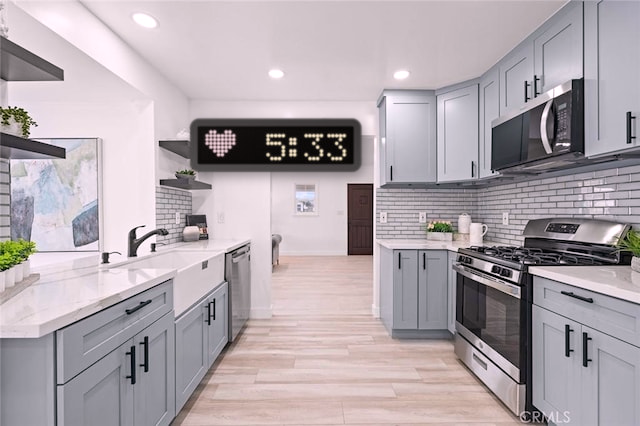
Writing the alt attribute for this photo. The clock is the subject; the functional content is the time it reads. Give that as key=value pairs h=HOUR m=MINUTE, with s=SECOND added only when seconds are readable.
h=5 m=33
